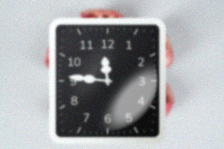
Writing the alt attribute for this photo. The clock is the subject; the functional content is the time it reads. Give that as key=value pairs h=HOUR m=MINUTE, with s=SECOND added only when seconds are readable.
h=11 m=46
